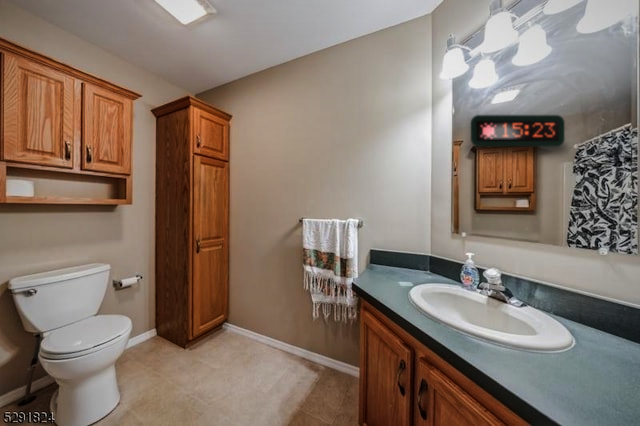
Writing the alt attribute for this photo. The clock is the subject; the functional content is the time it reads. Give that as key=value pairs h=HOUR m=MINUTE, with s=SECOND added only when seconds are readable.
h=15 m=23
